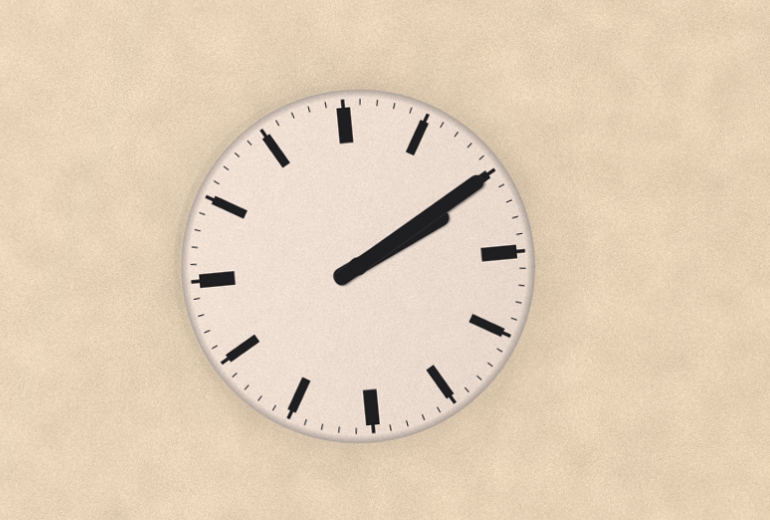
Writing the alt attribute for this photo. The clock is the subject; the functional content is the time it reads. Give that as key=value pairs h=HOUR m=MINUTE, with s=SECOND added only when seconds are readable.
h=2 m=10
